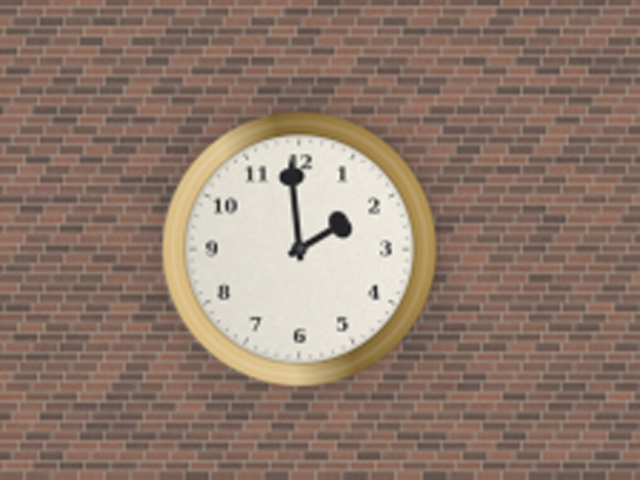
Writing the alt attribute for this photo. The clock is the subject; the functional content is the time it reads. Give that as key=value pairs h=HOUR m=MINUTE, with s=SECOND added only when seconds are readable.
h=1 m=59
